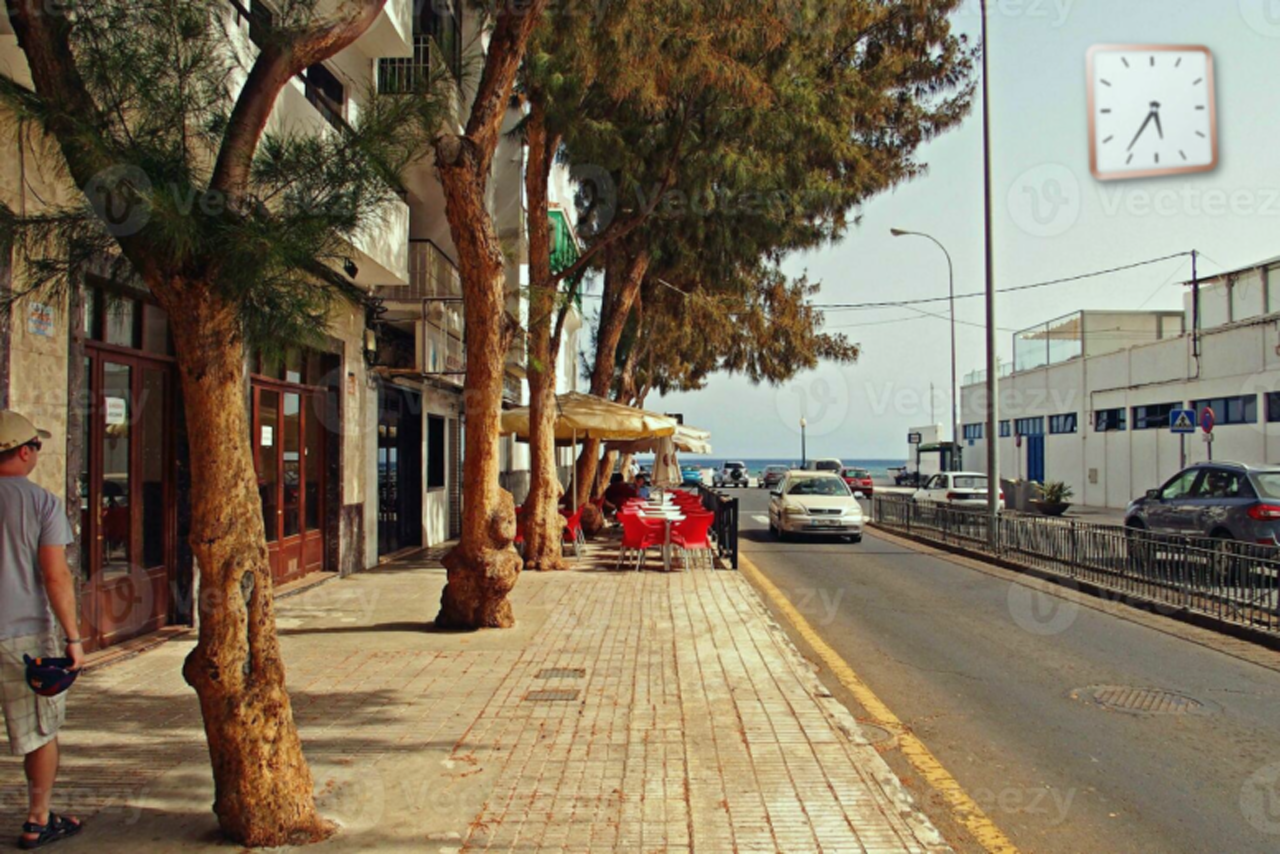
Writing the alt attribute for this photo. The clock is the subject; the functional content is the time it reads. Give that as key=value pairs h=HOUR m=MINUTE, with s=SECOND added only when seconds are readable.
h=5 m=36
